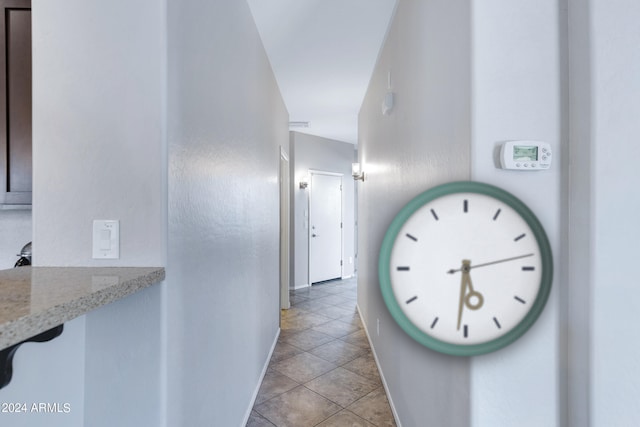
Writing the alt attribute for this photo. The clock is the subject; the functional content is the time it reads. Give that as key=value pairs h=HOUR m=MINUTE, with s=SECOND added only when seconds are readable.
h=5 m=31 s=13
